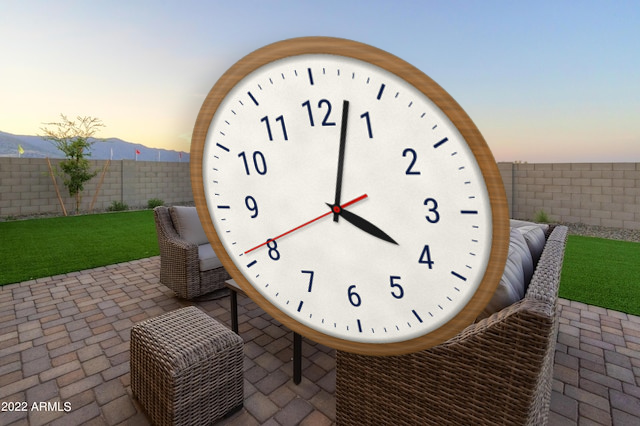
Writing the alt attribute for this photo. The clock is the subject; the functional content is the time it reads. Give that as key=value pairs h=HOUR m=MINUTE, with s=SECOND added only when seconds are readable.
h=4 m=2 s=41
